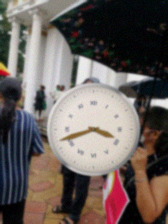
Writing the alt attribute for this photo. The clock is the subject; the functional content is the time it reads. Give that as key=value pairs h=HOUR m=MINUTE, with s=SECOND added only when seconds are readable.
h=3 m=42
